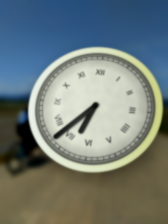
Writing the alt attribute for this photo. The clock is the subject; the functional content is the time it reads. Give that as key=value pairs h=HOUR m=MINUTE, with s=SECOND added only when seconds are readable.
h=6 m=37
